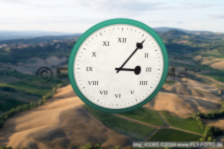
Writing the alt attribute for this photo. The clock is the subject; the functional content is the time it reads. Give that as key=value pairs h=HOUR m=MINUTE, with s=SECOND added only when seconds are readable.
h=3 m=6
